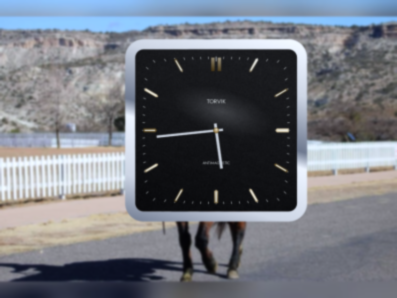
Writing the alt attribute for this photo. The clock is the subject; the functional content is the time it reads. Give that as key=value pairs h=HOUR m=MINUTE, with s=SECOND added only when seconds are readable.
h=5 m=44
